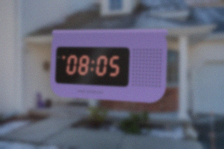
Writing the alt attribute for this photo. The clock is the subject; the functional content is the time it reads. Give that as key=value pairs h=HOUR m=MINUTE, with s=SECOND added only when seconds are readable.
h=8 m=5
